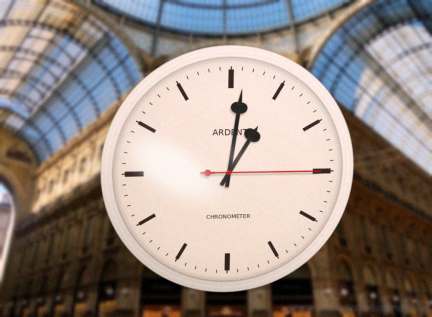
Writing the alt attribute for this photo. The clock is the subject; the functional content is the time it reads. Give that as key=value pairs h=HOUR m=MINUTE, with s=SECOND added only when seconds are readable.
h=1 m=1 s=15
